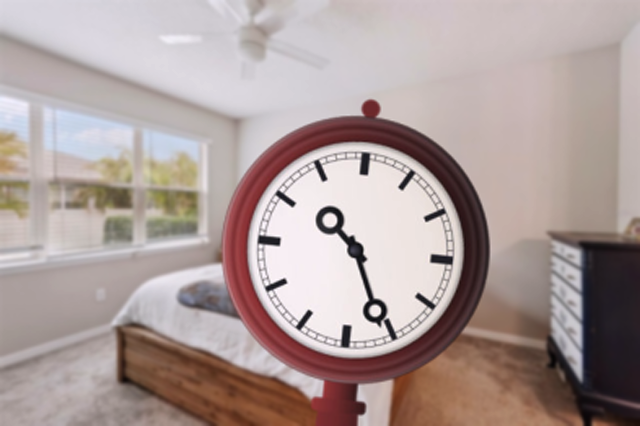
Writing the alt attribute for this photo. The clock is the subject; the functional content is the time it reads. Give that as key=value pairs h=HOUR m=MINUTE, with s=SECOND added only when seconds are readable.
h=10 m=26
